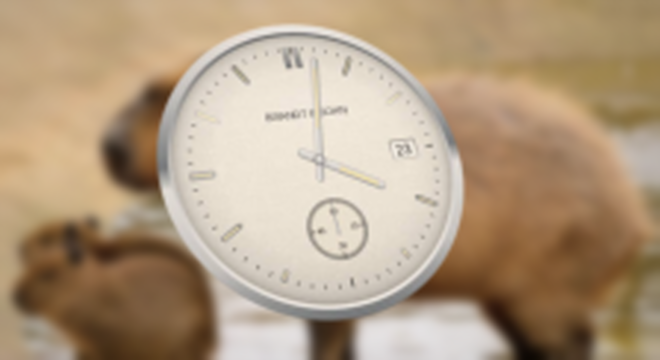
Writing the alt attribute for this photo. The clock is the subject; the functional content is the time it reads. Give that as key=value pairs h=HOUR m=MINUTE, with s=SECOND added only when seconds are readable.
h=4 m=2
